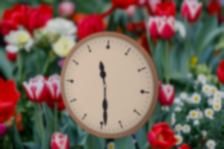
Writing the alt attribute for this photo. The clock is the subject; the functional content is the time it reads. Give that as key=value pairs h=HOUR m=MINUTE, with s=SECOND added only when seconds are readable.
h=11 m=29
